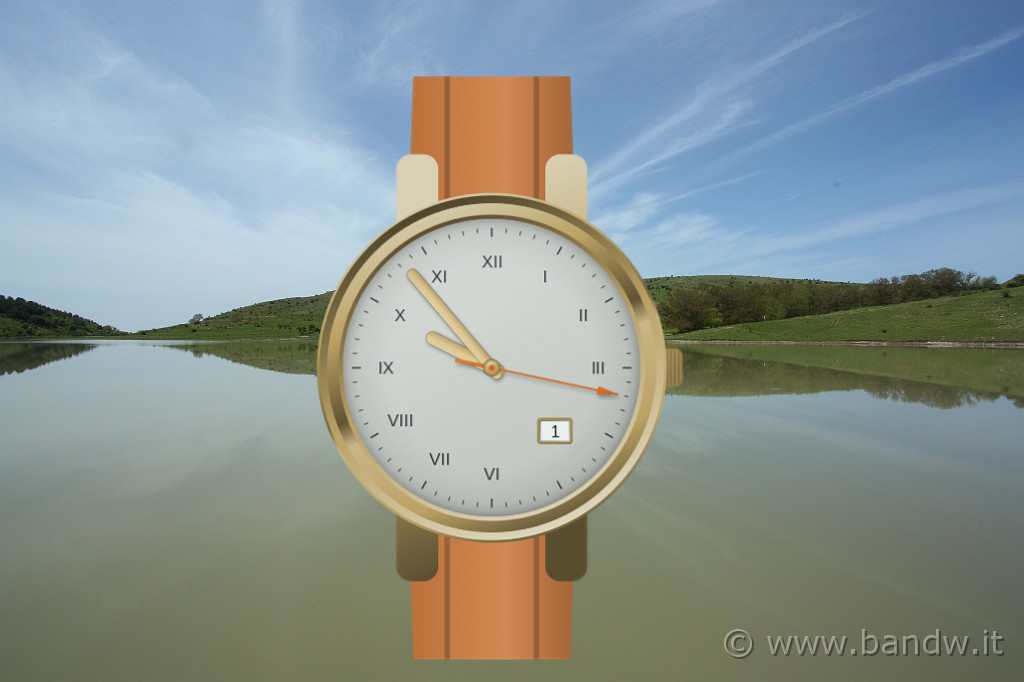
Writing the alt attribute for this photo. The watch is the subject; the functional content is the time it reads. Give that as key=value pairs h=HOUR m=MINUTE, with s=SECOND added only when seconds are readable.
h=9 m=53 s=17
